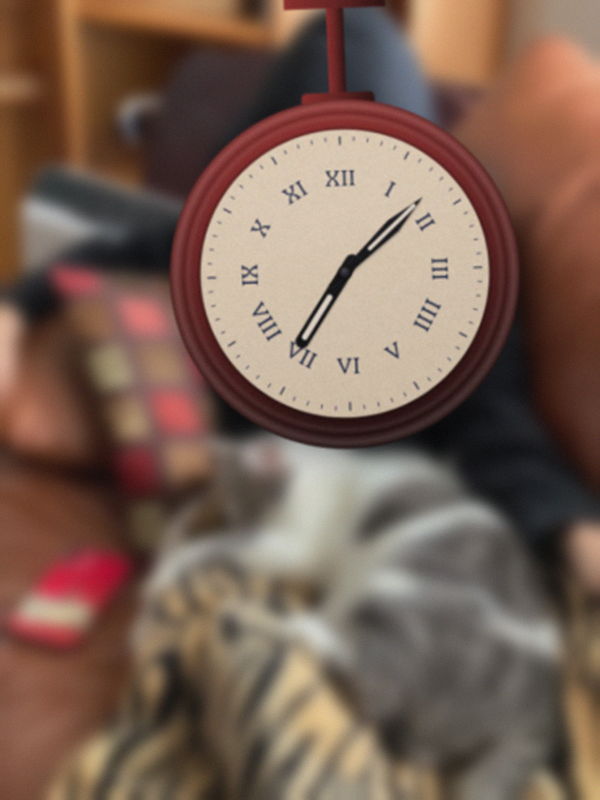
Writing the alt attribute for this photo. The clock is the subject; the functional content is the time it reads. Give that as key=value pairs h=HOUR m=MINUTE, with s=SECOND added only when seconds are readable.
h=7 m=8
